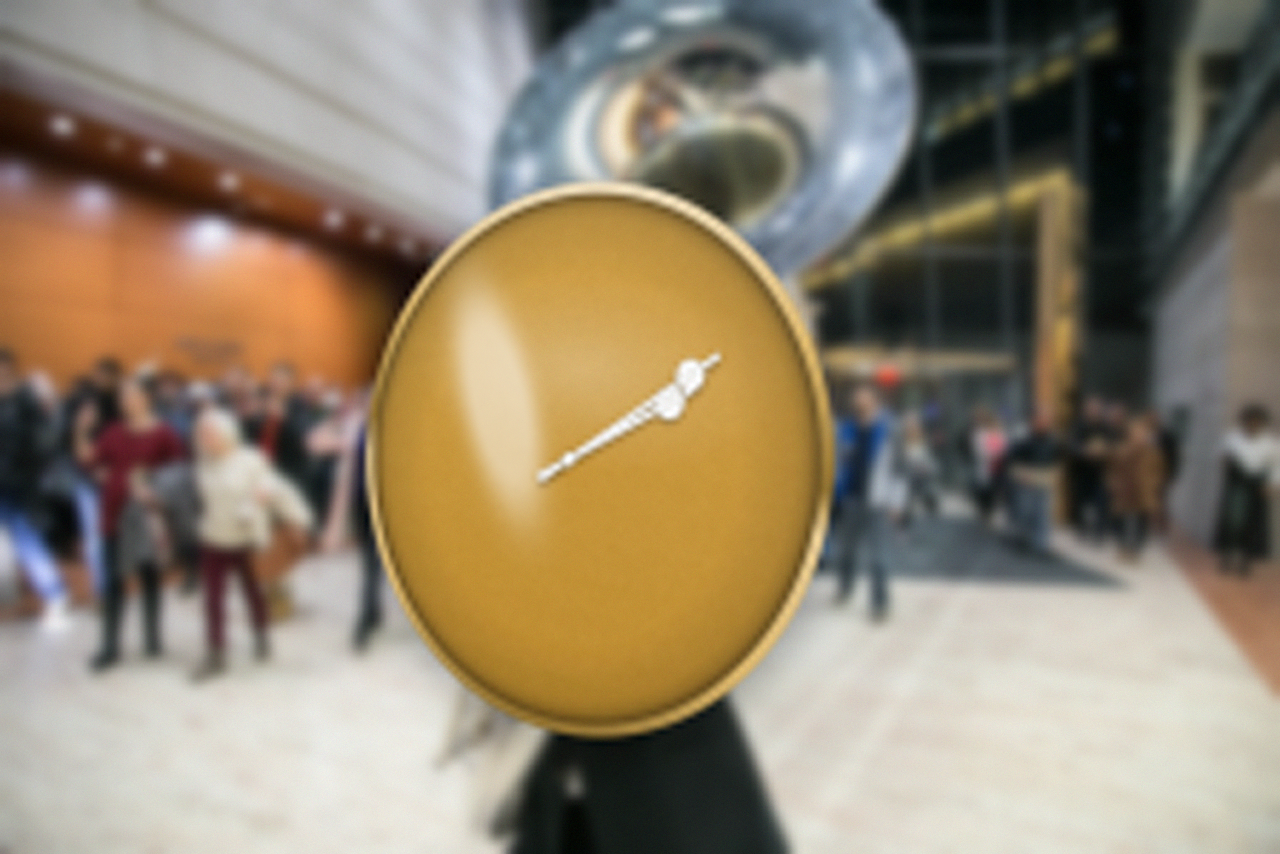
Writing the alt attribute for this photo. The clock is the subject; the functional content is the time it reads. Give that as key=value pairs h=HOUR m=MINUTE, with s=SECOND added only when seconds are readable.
h=2 m=10
